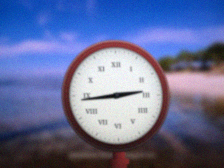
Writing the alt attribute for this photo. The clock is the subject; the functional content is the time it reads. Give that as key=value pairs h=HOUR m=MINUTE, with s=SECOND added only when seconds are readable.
h=2 m=44
